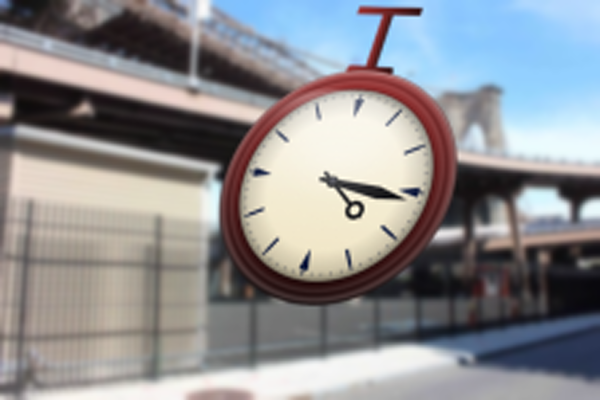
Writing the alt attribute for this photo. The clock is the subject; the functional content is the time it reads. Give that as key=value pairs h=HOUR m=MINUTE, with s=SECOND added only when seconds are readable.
h=4 m=16
